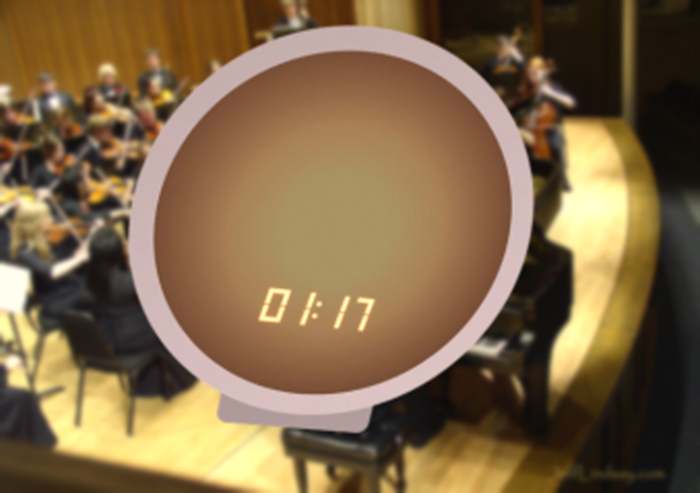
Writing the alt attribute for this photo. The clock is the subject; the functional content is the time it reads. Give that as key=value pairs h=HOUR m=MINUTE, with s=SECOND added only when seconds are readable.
h=1 m=17
